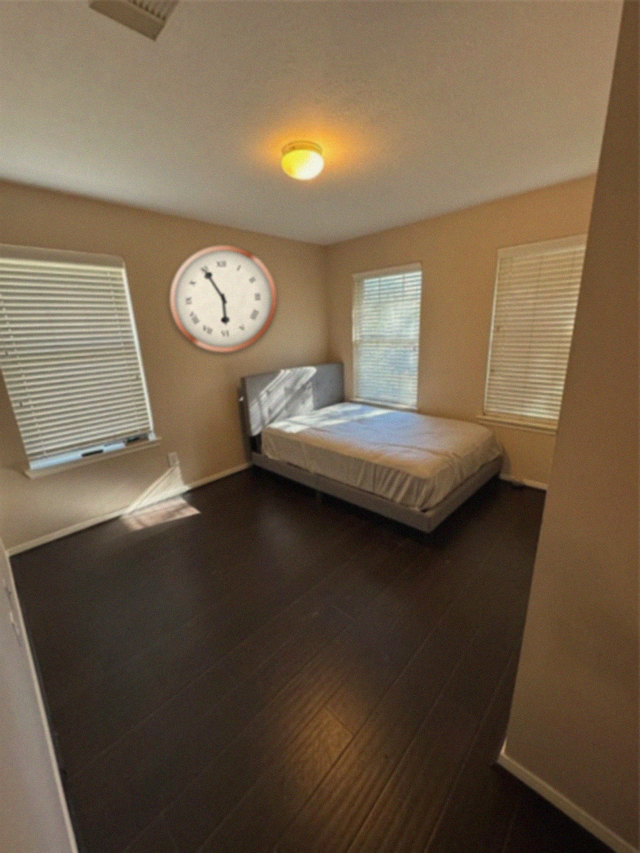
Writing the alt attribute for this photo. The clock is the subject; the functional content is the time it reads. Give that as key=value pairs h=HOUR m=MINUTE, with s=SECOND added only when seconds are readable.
h=5 m=55
